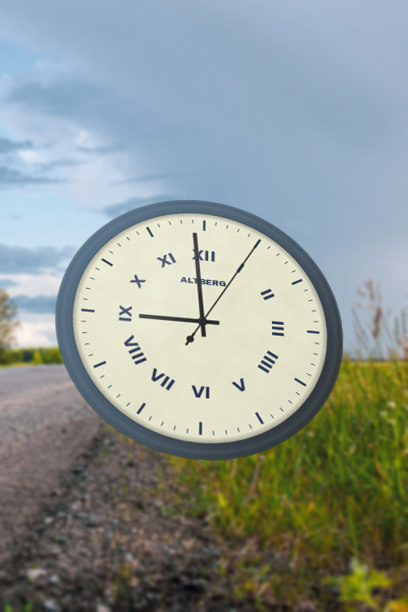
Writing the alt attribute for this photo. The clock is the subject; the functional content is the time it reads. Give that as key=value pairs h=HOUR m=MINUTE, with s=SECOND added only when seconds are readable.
h=8 m=59 s=5
